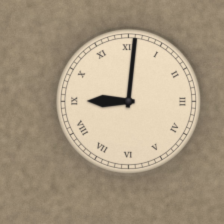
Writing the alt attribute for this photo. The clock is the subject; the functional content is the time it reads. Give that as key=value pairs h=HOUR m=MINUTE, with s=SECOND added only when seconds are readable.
h=9 m=1
